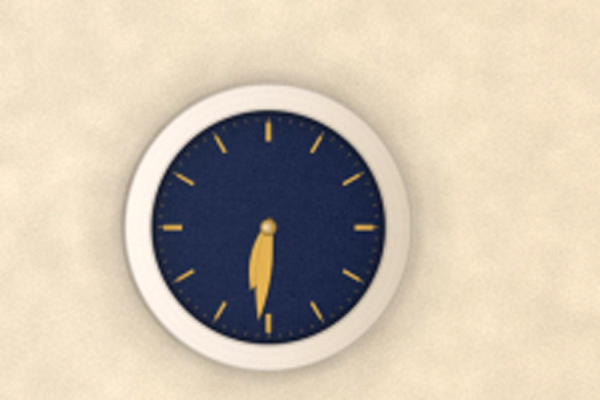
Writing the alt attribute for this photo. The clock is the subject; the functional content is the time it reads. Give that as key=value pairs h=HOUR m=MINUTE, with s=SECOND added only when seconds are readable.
h=6 m=31
